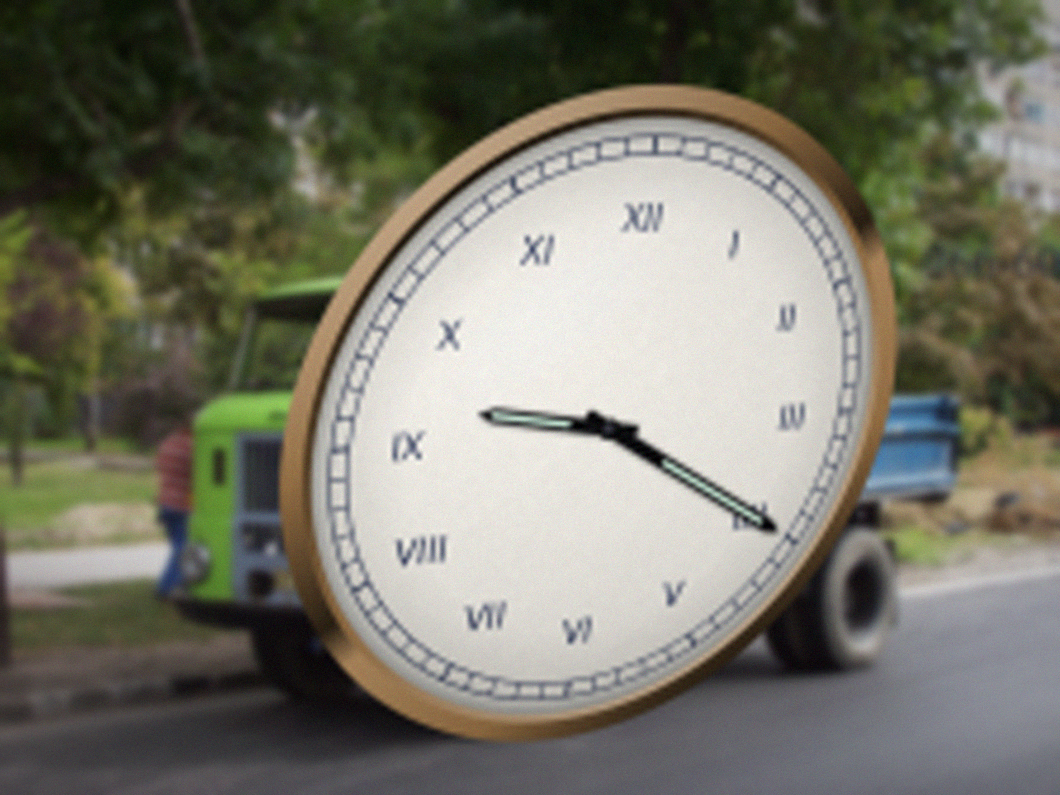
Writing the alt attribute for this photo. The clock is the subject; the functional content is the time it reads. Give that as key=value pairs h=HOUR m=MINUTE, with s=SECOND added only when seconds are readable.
h=9 m=20
